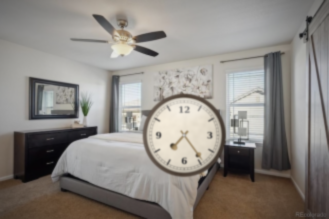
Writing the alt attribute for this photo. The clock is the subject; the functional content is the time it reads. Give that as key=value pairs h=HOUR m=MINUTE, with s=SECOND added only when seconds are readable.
h=7 m=24
